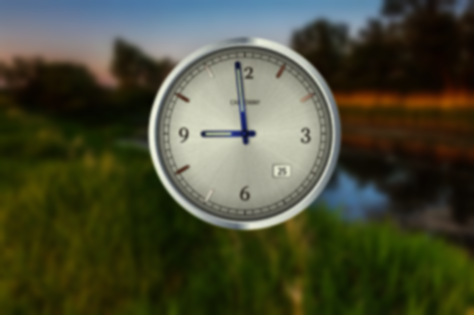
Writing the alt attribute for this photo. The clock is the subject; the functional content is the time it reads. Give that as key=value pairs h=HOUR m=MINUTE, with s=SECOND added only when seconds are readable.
h=8 m=59
